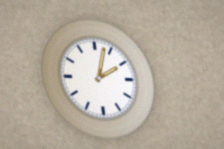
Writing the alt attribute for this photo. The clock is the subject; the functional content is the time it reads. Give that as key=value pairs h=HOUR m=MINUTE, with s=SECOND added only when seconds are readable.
h=2 m=3
